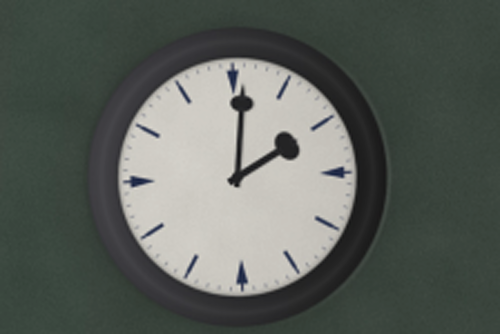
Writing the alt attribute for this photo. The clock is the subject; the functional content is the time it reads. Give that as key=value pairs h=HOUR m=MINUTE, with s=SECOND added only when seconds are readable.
h=2 m=1
